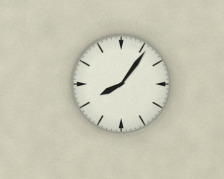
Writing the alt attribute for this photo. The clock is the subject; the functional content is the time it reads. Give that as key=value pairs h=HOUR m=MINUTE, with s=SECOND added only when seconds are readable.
h=8 m=6
